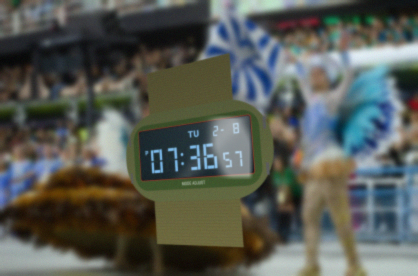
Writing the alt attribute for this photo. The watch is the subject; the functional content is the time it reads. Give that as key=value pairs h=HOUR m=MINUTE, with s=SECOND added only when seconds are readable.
h=7 m=36 s=57
